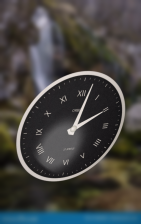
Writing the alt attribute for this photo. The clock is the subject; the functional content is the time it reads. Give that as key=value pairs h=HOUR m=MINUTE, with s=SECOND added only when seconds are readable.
h=2 m=2
